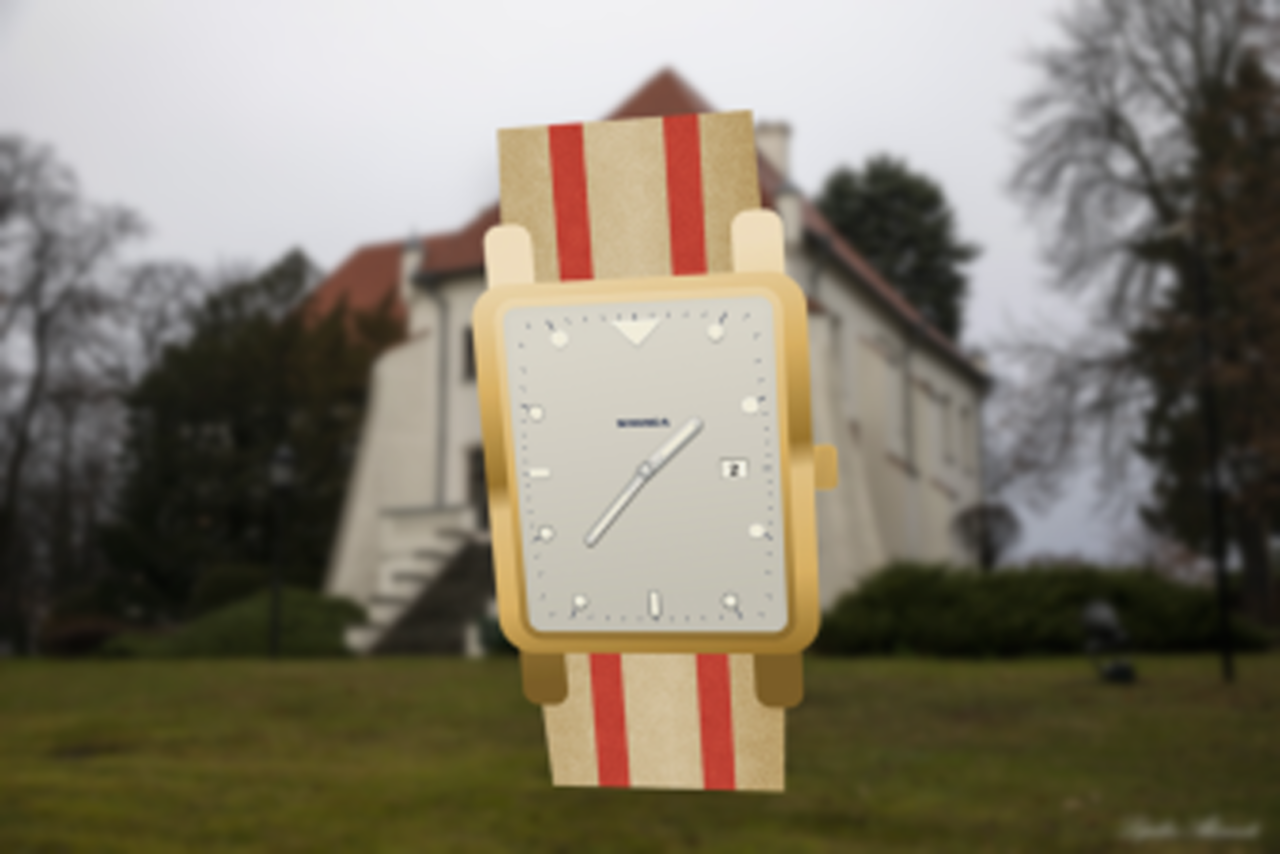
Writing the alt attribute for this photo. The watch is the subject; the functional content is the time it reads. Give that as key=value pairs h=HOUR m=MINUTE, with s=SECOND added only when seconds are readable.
h=1 m=37
